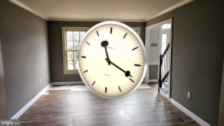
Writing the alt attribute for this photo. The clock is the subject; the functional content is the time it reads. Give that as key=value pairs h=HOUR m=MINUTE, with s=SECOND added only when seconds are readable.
h=11 m=19
